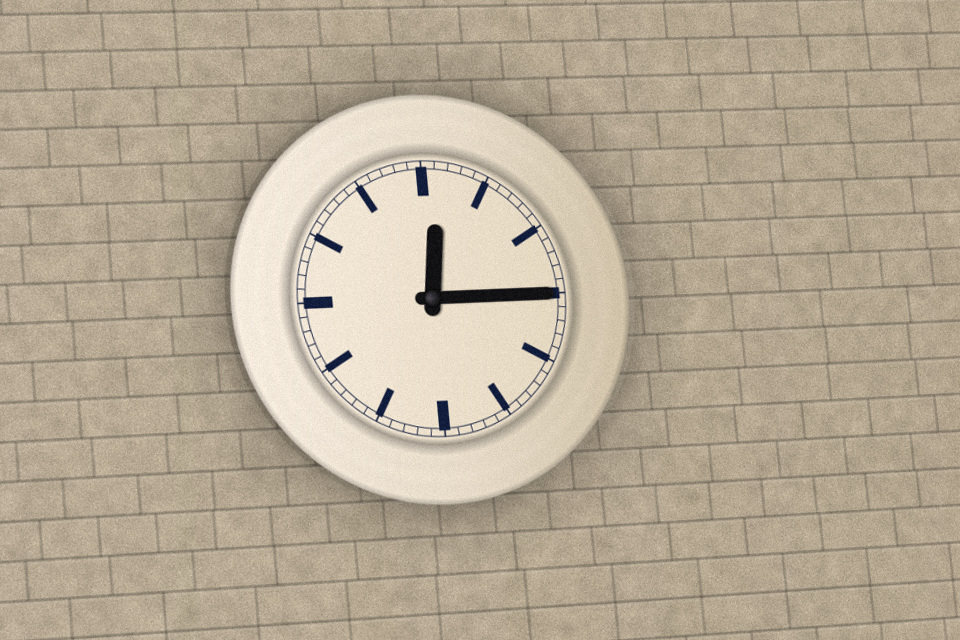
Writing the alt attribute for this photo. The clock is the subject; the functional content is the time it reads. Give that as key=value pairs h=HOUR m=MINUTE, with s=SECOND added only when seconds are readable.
h=12 m=15
